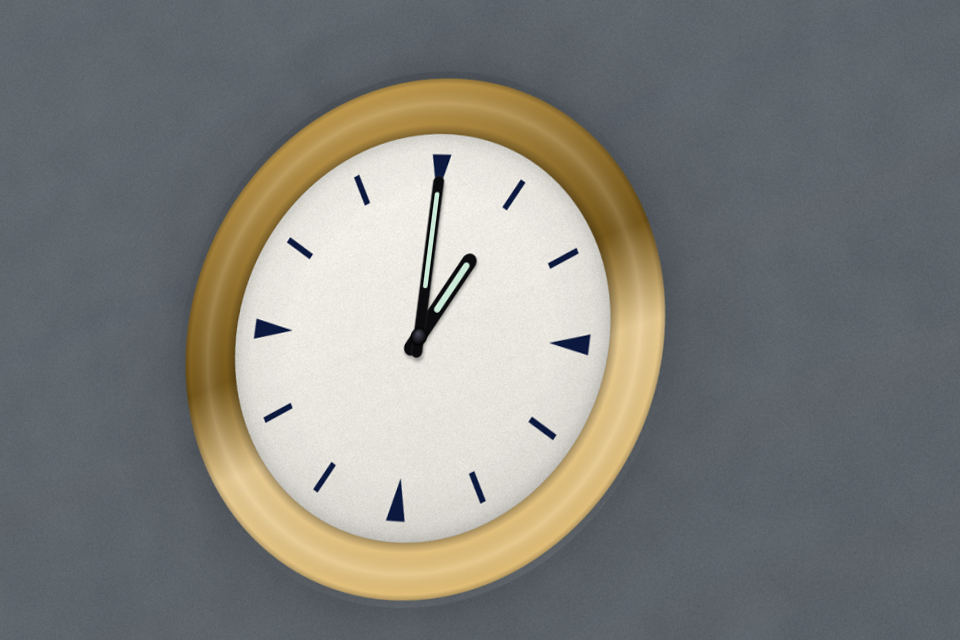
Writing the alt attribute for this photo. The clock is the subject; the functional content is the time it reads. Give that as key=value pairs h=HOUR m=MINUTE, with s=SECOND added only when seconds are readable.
h=1 m=0
